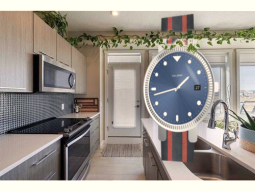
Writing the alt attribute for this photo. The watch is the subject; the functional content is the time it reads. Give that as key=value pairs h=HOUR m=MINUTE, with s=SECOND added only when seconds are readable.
h=1 m=43
